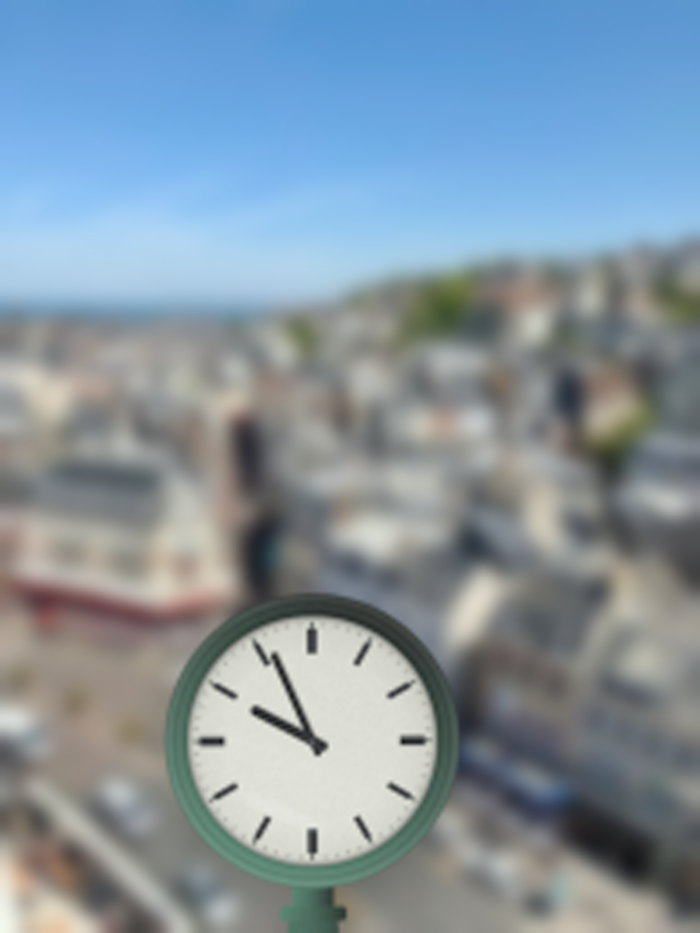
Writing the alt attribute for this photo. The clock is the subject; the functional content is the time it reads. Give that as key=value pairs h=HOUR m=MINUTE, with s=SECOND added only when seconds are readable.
h=9 m=56
